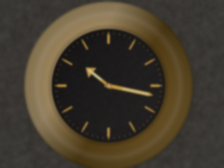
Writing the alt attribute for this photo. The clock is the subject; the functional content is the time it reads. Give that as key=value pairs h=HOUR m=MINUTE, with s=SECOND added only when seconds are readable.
h=10 m=17
